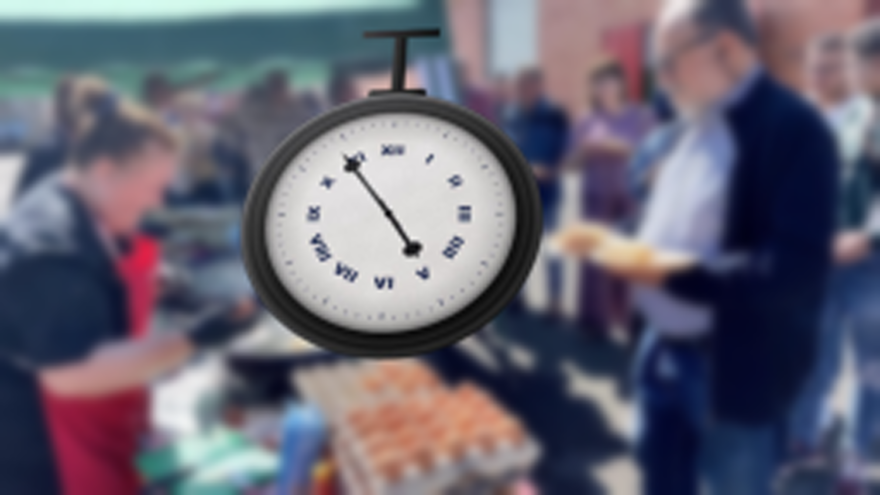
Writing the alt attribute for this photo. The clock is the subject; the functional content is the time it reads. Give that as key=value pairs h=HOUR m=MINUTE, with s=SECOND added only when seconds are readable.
h=4 m=54
